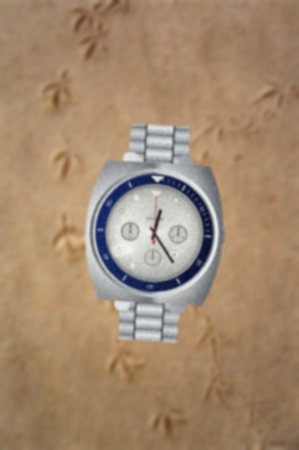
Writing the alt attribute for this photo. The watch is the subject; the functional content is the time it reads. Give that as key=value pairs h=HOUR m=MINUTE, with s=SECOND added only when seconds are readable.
h=12 m=24
